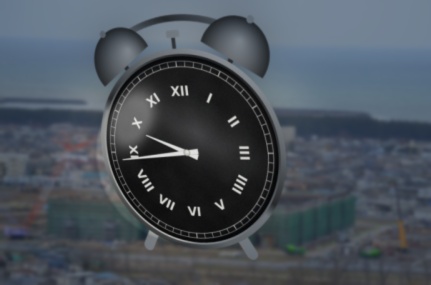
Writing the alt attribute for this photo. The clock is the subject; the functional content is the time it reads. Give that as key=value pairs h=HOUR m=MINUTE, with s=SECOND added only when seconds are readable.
h=9 m=44
